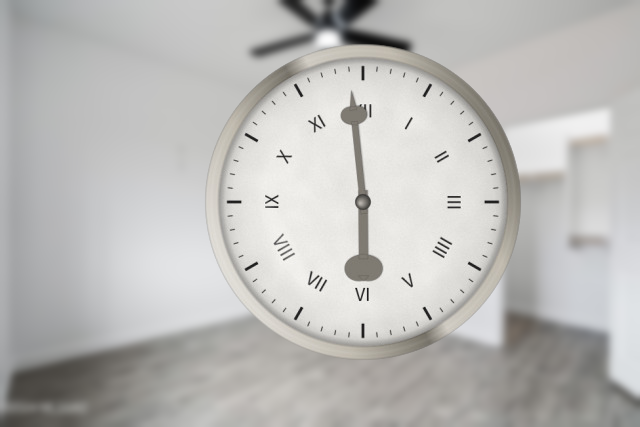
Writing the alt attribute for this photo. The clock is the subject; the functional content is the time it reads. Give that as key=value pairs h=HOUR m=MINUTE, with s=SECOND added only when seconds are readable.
h=5 m=59
